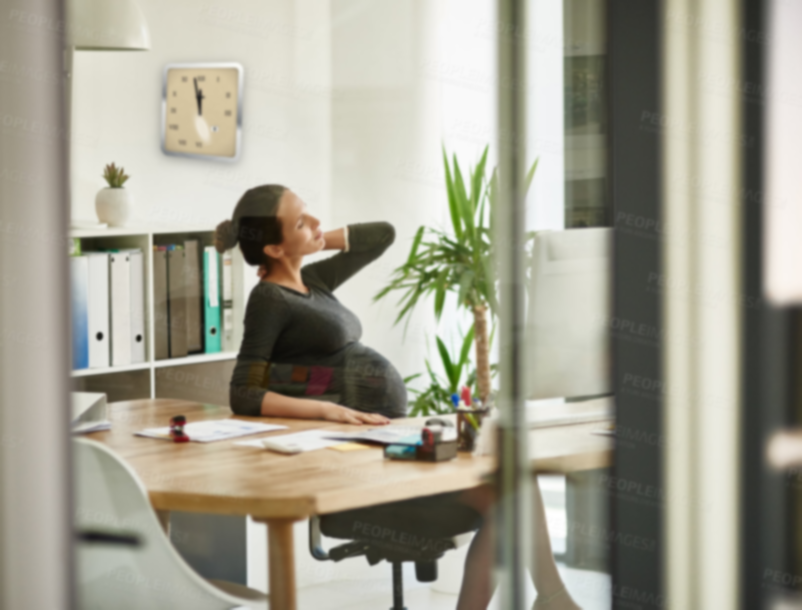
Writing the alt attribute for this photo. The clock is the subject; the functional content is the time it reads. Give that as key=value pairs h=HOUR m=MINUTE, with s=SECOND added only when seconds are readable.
h=11 m=58
